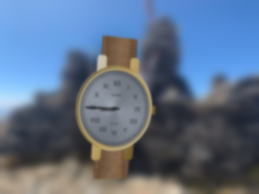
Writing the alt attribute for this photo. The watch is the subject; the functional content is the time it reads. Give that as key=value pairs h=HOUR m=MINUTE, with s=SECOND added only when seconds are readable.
h=8 m=45
